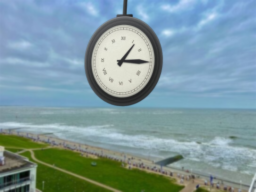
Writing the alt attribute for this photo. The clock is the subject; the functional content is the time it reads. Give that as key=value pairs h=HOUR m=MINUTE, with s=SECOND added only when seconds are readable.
h=1 m=15
